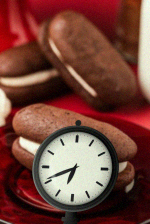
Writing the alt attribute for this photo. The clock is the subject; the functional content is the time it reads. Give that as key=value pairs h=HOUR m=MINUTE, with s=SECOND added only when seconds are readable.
h=6 m=41
